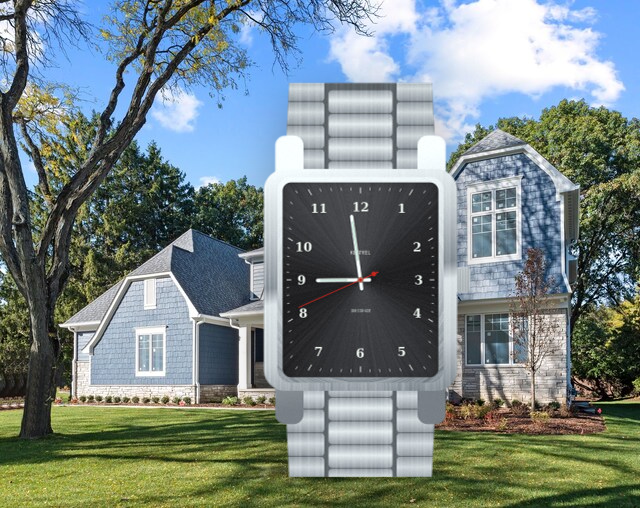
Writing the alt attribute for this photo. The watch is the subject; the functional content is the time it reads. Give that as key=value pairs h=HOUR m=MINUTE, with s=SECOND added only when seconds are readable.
h=8 m=58 s=41
